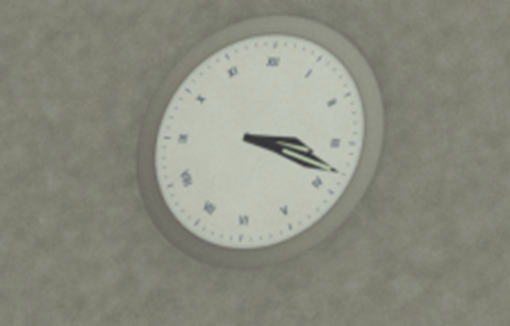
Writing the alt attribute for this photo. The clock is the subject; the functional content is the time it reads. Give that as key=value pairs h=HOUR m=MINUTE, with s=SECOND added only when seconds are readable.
h=3 m=18
